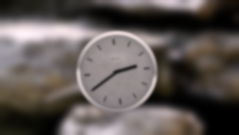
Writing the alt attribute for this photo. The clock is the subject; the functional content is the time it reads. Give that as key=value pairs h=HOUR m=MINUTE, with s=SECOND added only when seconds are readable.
h=2 m=40
